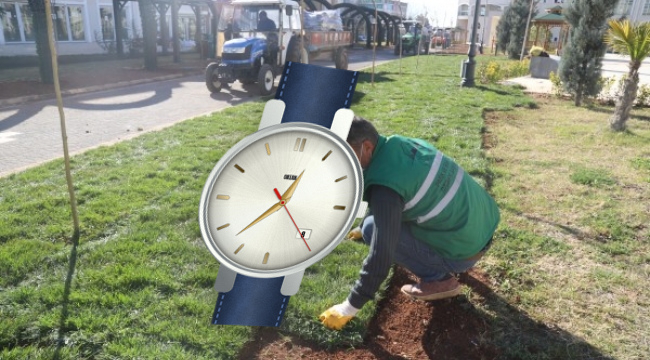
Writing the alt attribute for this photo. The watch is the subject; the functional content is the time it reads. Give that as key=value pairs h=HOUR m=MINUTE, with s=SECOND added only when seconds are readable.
h=12 m=37 s=23
